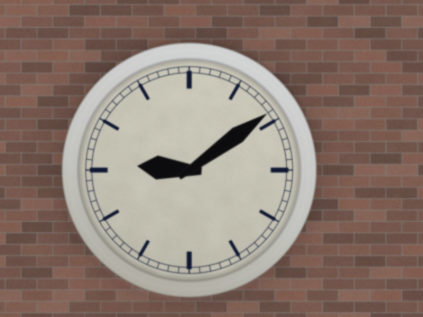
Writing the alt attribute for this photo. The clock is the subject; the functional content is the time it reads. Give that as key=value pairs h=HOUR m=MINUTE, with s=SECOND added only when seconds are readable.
h=9 m=9
